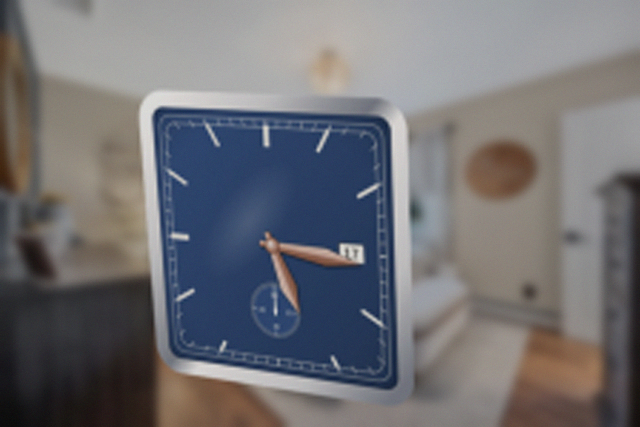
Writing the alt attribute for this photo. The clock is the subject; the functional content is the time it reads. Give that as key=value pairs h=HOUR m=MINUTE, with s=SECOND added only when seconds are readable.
h=5 m=16
